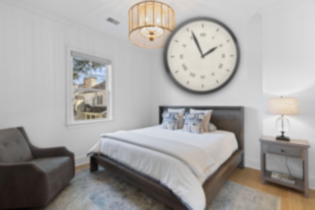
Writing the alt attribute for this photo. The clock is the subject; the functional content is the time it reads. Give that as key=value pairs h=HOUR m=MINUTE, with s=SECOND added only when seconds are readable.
h=1 m=56
